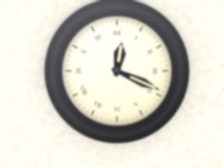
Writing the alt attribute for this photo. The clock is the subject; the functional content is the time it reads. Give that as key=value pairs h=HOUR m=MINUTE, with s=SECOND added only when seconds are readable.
h=12 m=19
